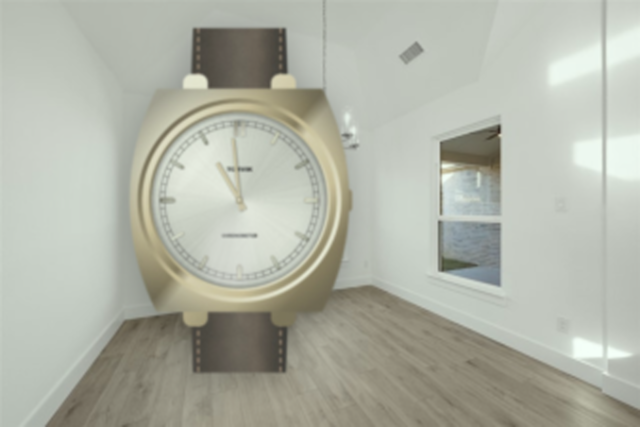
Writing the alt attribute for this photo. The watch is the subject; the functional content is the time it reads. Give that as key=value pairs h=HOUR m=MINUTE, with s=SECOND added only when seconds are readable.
h=10 m=59
